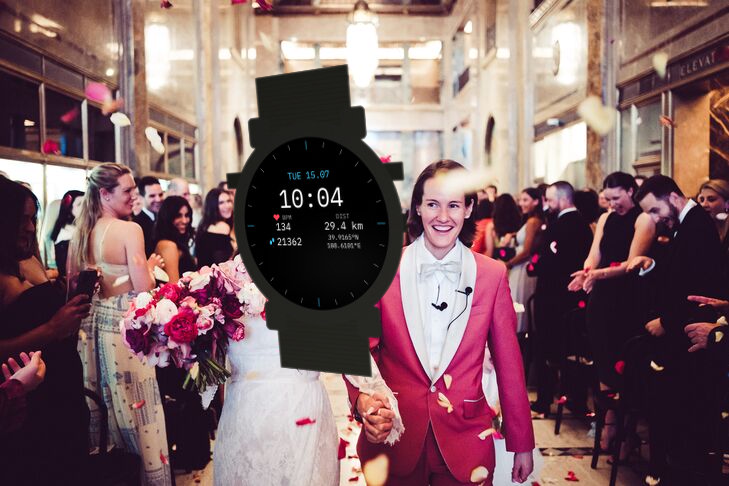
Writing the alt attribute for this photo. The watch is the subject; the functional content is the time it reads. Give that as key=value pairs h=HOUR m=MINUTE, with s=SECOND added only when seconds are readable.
h=10 m=4
